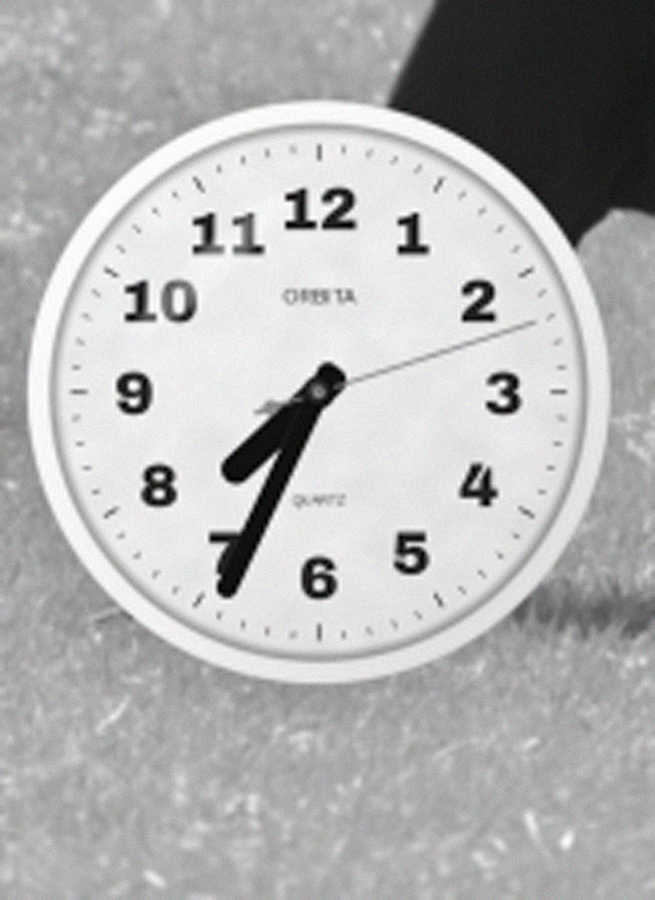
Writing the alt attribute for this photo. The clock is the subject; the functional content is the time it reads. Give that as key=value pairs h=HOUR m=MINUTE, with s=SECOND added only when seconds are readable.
h=7 m=34 s=12
